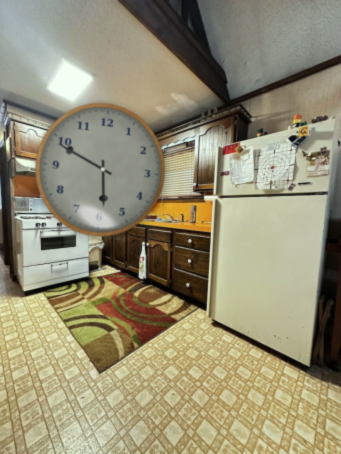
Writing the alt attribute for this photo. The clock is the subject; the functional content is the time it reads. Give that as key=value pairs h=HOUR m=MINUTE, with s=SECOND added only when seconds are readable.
h=5 m=49
